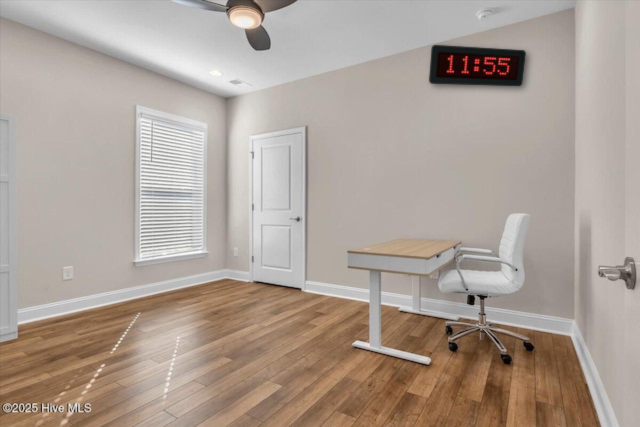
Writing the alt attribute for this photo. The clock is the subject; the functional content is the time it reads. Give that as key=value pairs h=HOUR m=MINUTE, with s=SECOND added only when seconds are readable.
h=11 m=55
